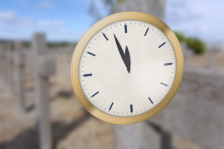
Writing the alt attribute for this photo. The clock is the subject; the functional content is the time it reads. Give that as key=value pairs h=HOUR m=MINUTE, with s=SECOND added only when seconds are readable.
h=11 m=57
